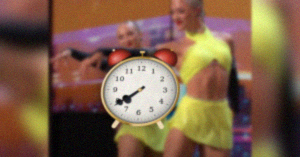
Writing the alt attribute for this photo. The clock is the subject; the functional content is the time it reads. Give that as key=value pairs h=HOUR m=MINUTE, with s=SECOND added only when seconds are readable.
h=7 m=39
